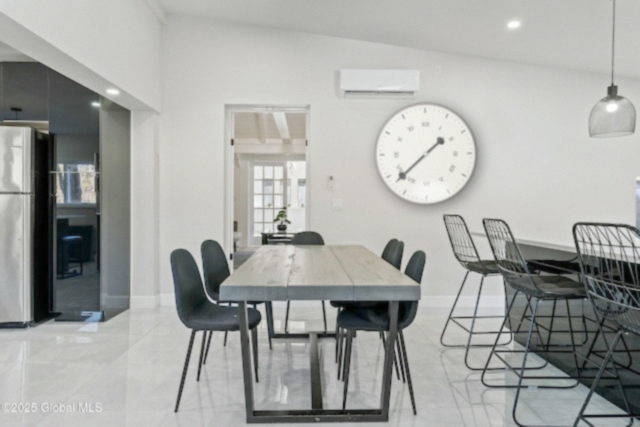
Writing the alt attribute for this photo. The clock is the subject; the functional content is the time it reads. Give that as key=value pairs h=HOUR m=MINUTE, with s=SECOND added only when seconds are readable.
h=1 m=38
